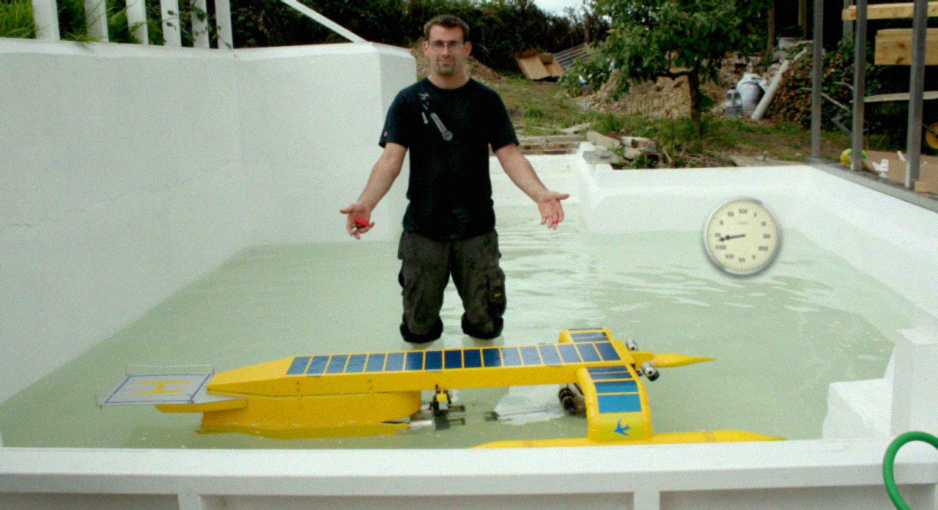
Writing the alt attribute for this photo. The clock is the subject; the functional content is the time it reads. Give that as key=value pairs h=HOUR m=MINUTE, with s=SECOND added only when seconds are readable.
h=8 m=43
